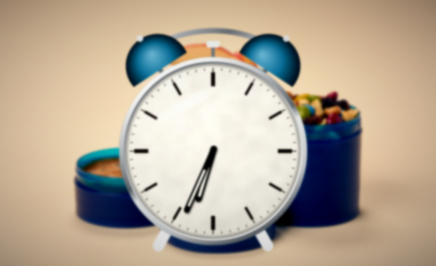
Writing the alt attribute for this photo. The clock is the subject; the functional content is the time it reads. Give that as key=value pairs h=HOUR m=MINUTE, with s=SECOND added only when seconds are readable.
h=6 m=34
